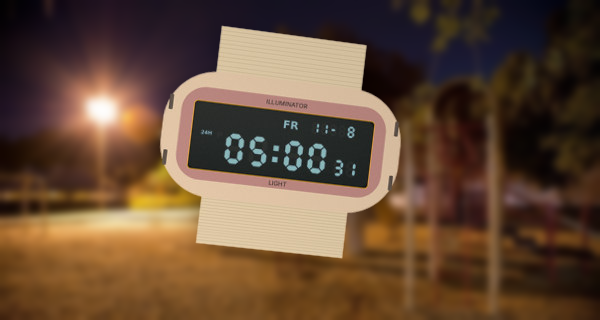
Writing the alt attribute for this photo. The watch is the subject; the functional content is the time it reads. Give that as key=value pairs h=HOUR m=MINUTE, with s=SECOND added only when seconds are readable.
h=5 m=0 s=31
